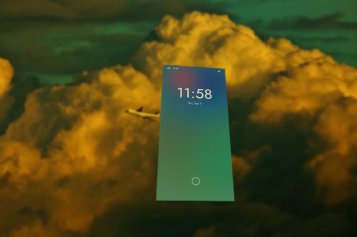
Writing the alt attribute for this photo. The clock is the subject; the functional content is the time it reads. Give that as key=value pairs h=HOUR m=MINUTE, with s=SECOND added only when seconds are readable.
h=11 m=58
